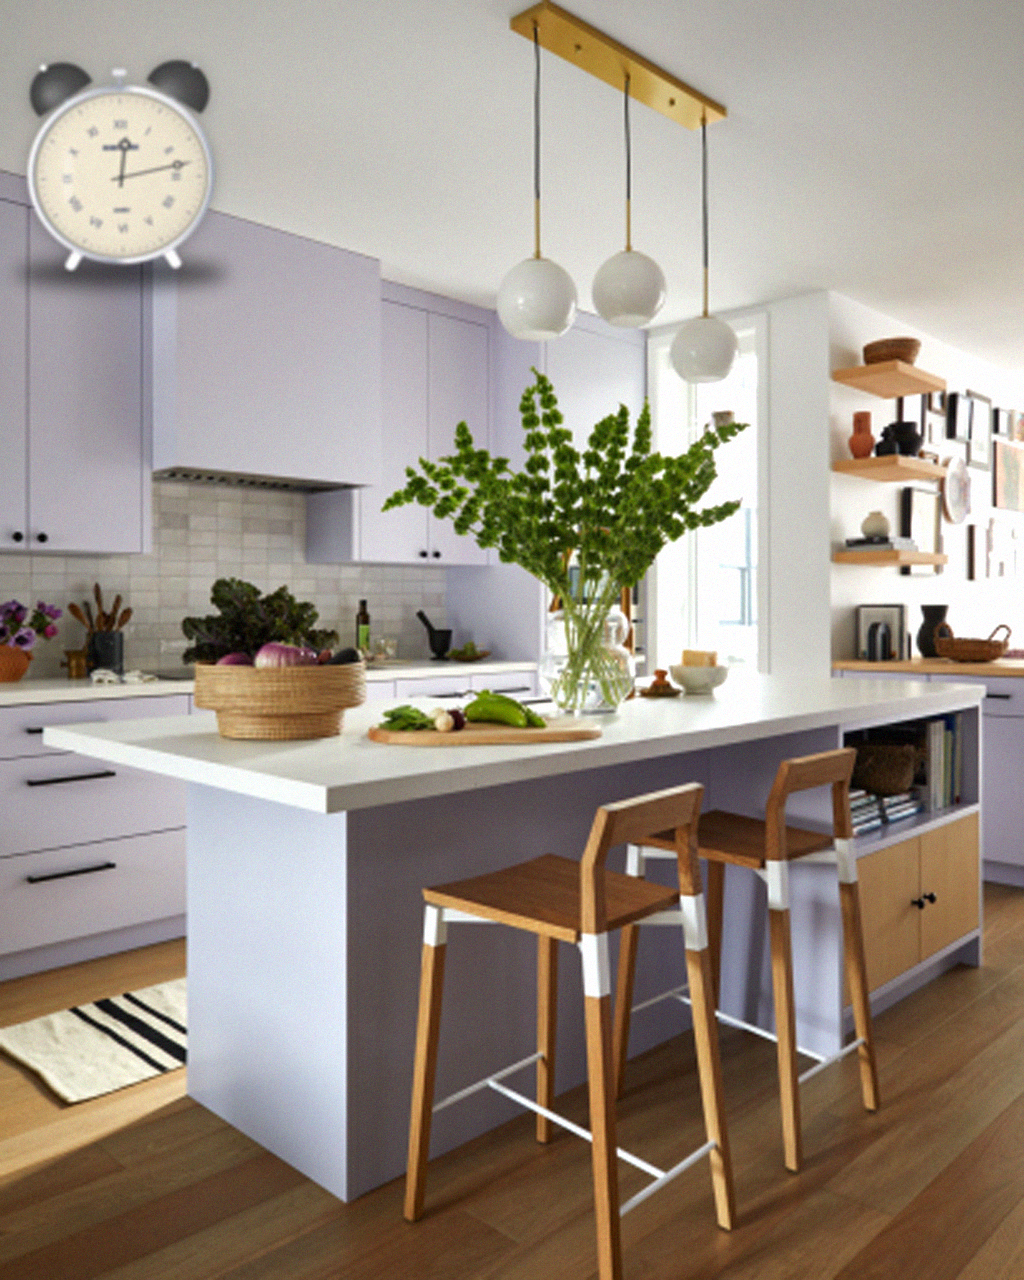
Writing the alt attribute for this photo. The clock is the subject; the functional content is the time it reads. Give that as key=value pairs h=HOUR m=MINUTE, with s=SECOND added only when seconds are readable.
h=12 m=13
